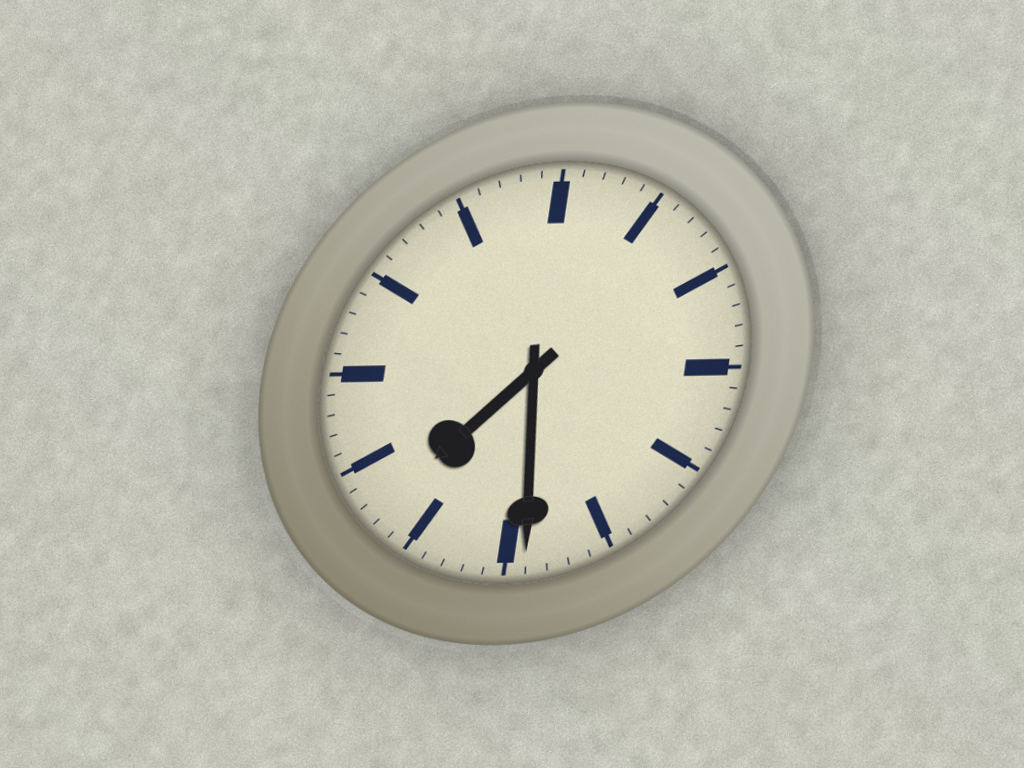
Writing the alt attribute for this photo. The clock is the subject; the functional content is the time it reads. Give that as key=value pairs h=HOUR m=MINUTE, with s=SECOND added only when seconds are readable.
h=7 m=29
